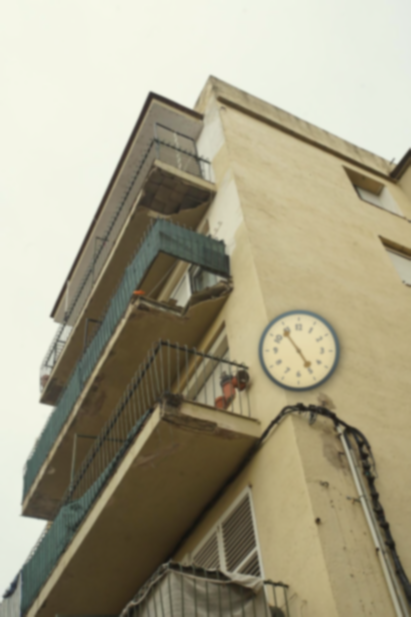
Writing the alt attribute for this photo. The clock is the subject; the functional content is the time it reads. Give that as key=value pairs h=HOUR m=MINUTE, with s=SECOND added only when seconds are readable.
h=4 m=54
